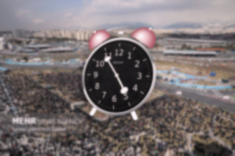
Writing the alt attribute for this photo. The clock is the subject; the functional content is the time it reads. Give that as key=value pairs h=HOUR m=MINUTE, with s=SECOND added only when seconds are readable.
h=4 m=54
